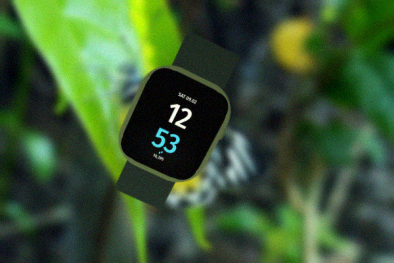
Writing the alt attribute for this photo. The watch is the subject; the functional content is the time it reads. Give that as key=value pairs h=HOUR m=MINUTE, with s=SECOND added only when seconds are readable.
h=12 m=53
